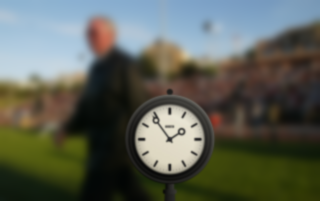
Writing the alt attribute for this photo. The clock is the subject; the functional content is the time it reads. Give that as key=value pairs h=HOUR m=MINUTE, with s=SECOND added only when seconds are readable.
h=1 m=54
